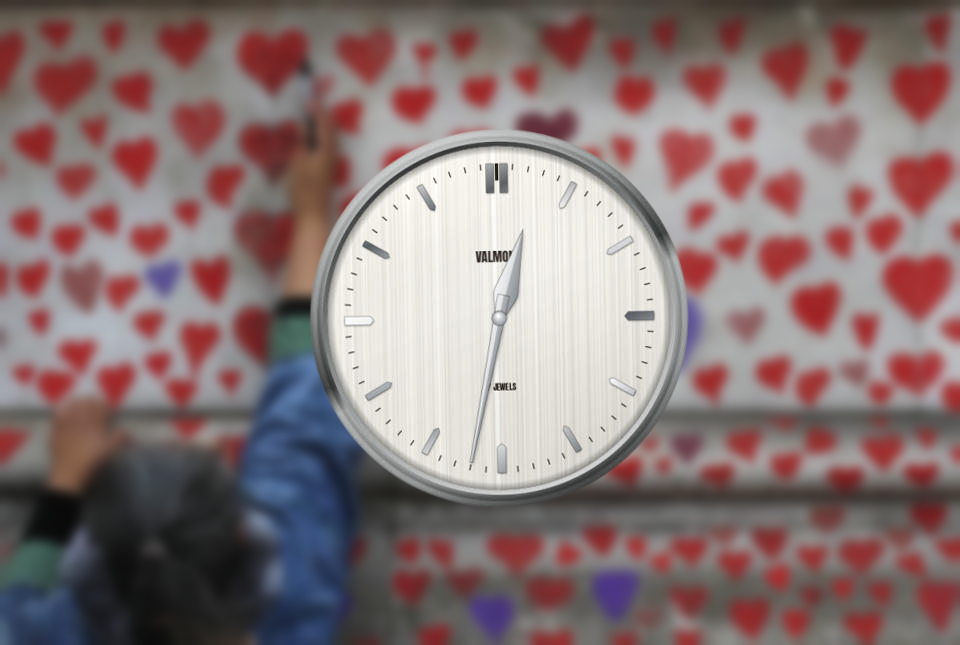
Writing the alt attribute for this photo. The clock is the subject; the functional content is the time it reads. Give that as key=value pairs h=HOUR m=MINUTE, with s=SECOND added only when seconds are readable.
h=12 m=32
